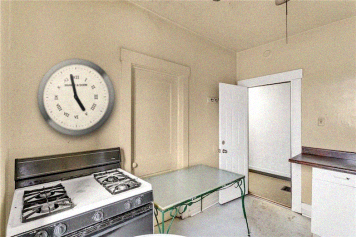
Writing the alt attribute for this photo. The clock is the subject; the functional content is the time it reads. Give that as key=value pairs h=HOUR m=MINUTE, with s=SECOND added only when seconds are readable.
h=4 m=58
